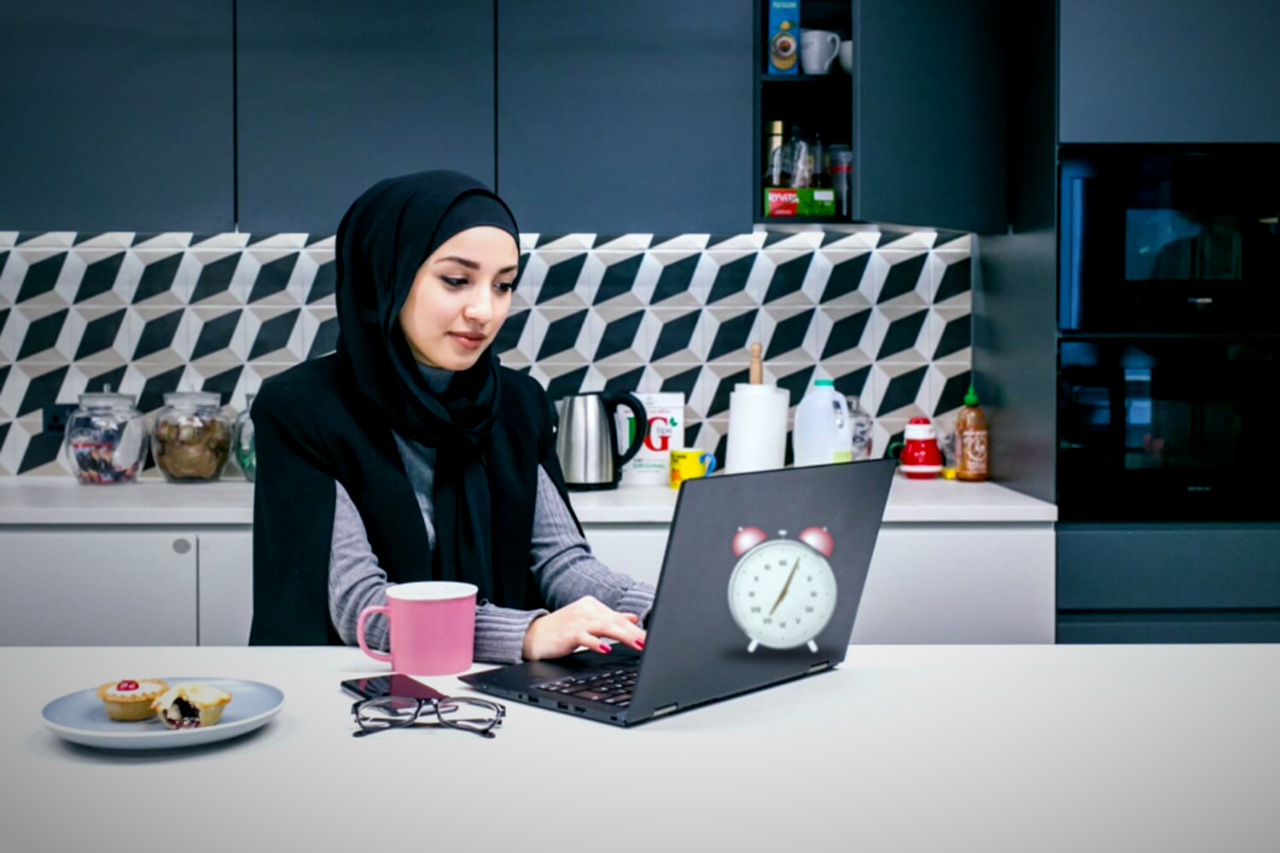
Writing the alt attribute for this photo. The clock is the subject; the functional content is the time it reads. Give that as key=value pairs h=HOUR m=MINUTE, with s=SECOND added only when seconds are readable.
h=7 m=4
